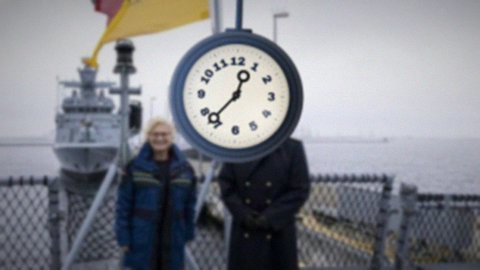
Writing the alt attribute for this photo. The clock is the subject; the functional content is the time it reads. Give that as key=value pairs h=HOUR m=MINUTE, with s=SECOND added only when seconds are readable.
h=12 m=37
